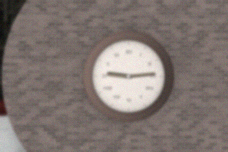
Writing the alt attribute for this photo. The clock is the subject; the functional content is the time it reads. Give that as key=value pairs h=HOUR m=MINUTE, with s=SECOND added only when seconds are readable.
h=9 m=14
